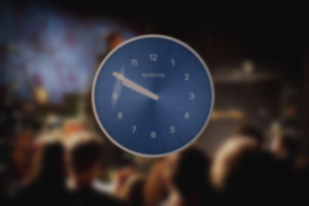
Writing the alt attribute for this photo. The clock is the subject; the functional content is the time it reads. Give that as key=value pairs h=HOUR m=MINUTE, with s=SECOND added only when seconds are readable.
h=9 m=50
